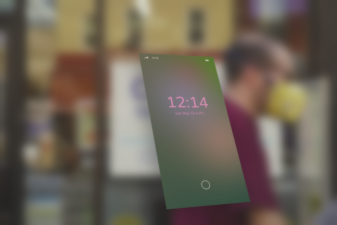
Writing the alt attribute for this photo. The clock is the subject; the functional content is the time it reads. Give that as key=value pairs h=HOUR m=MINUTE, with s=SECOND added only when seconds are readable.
h=12 m=14
